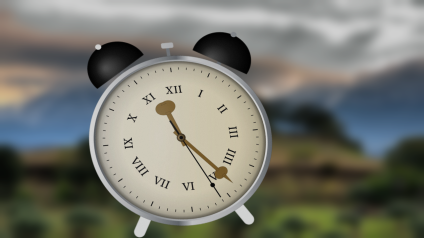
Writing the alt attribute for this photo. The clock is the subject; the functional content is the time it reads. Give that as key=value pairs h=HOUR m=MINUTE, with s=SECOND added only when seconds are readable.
h=11 m=23 s=26
